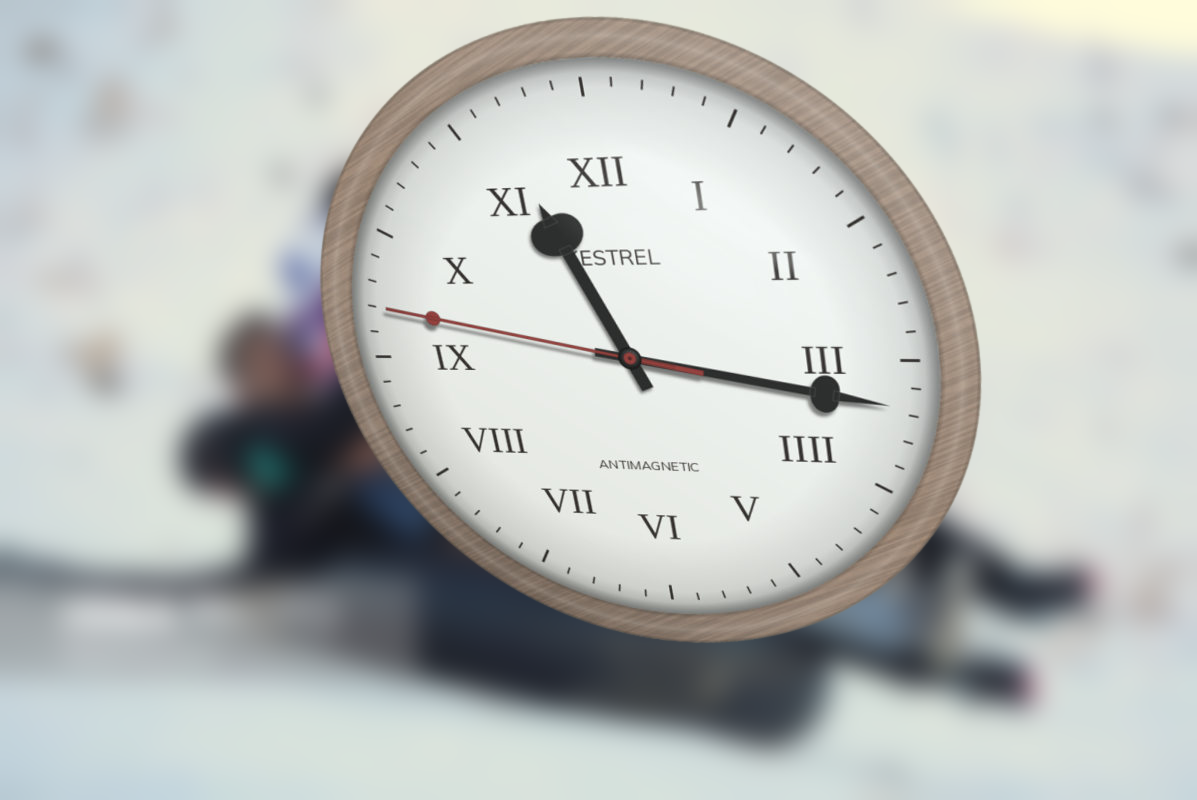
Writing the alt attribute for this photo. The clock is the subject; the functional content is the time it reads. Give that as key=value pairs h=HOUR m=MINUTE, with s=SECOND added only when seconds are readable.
h=11 m=16 s=47
